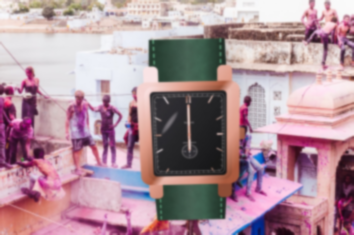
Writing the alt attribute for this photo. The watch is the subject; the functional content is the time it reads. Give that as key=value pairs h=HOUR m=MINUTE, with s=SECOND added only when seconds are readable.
h=6 m=0
